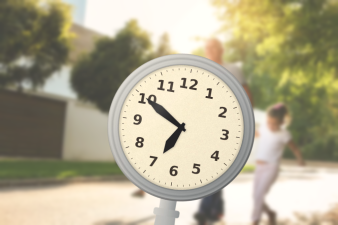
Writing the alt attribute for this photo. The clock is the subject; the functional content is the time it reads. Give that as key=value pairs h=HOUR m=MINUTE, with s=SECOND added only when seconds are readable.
h=6 m=50
